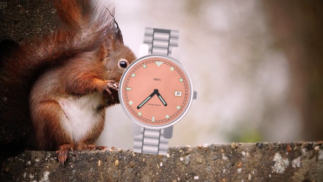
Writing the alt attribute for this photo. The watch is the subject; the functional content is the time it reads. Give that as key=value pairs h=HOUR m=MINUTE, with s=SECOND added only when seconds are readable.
h=4 m=37
